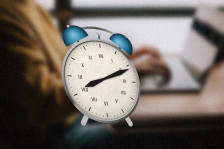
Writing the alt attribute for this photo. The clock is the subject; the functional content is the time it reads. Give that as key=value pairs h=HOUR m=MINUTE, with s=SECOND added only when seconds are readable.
h=8 m=11
